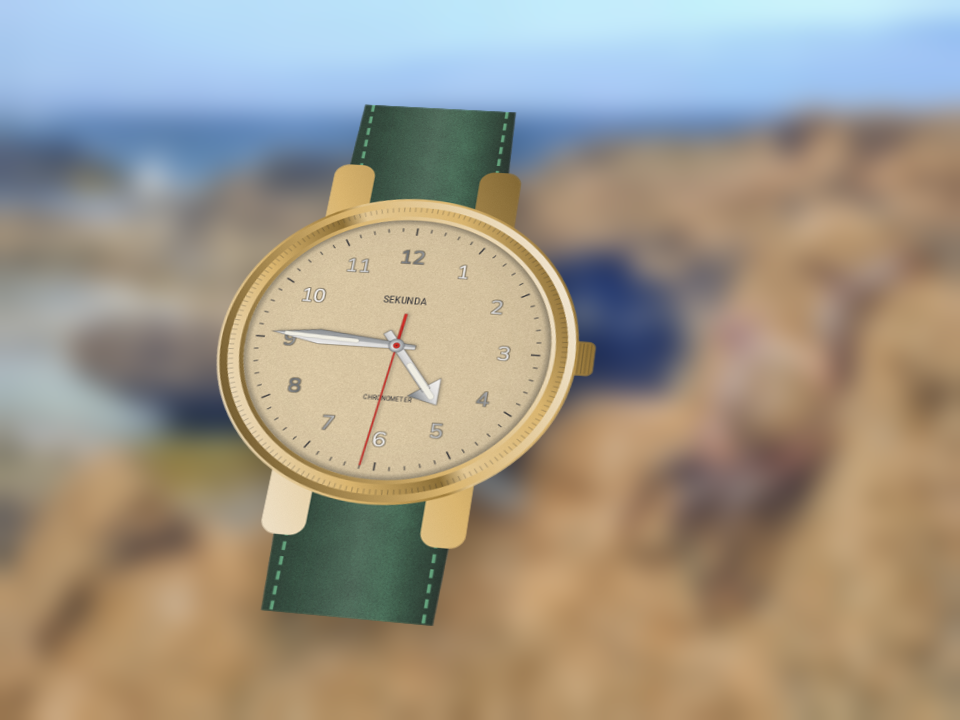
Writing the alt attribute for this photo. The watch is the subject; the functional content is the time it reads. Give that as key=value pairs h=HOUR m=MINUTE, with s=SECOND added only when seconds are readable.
h=4 m=45 s=31
